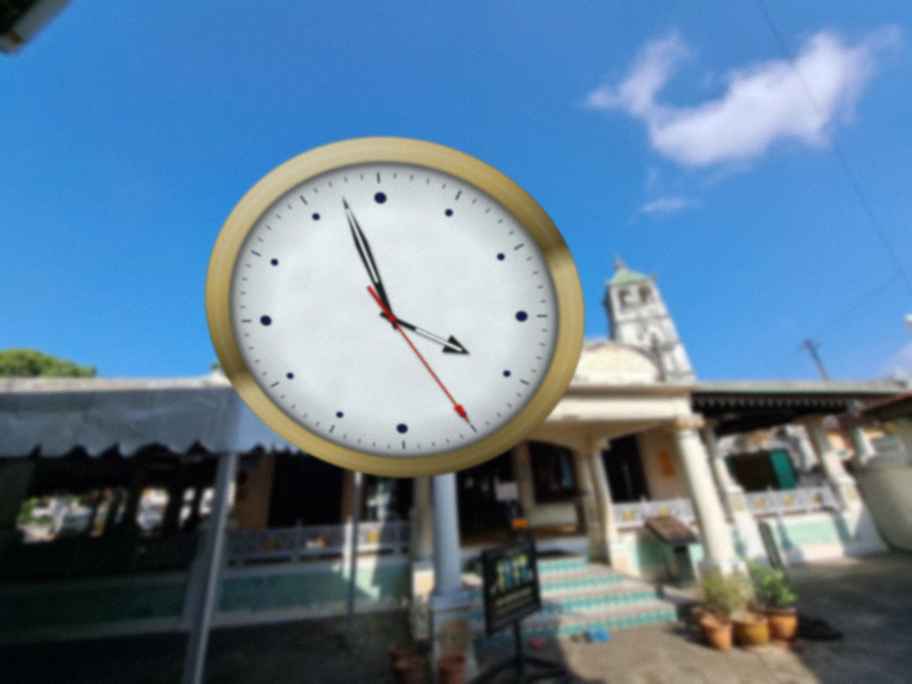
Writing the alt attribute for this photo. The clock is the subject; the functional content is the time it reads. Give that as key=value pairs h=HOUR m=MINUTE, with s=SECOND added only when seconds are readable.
h=3 m=57 s=25
